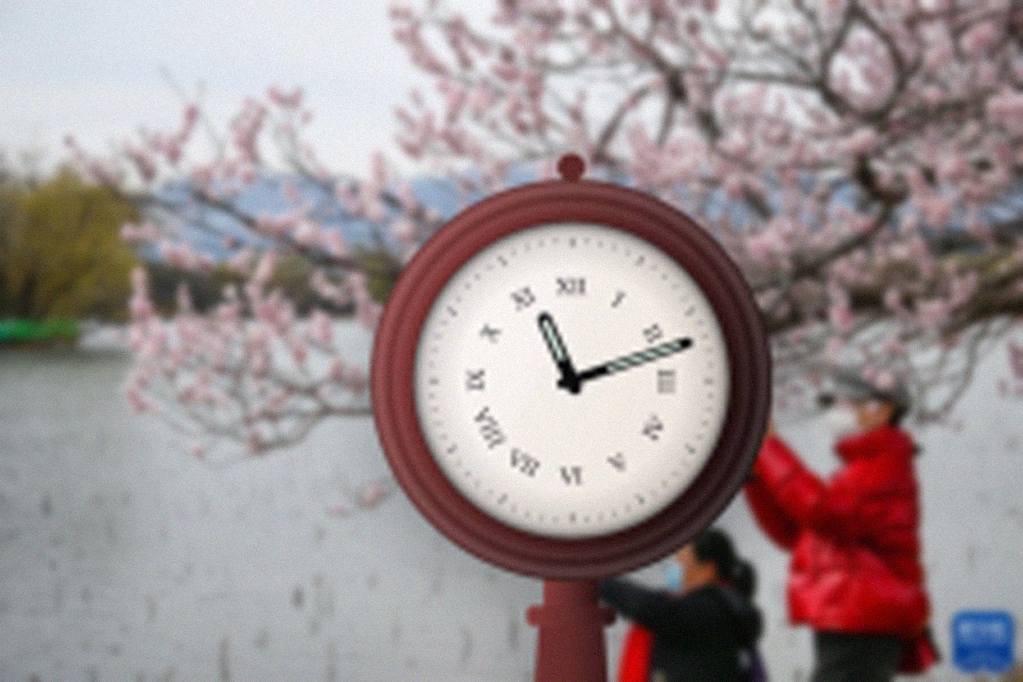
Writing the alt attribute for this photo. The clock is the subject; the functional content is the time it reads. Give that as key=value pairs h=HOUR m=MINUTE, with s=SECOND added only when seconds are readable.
h=11 m=12
